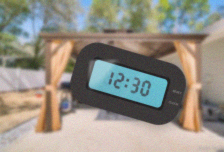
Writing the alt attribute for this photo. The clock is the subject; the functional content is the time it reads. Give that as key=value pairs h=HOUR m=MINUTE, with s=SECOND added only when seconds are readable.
h=12 m=30
